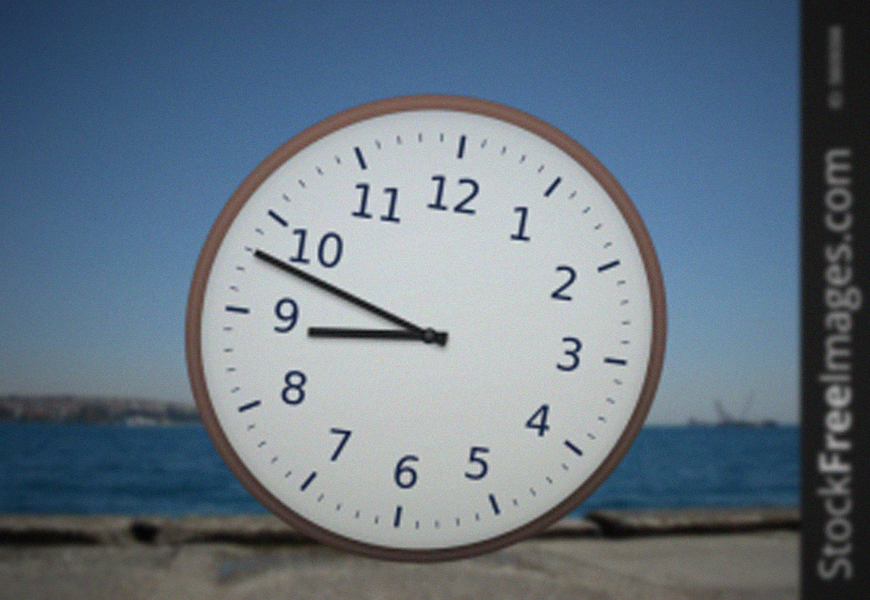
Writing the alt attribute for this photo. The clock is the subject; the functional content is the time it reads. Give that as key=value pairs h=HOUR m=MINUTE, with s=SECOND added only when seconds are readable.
h=8 m=48
